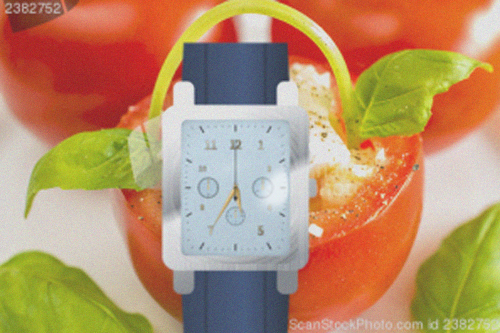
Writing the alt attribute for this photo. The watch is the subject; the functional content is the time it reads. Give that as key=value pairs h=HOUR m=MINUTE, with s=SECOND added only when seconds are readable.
h=5 m=35
